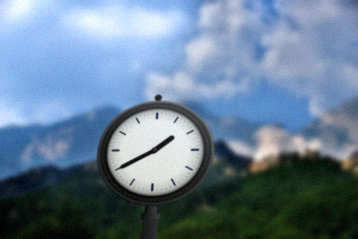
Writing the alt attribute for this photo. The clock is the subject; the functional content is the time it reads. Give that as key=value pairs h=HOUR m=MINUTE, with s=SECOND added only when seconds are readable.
h=1 m=40
